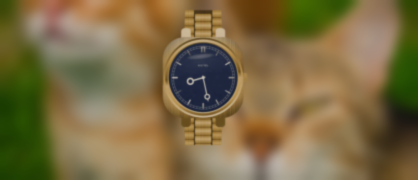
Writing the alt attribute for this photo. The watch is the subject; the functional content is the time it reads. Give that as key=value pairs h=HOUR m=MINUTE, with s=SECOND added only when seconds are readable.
h=8 m=28
